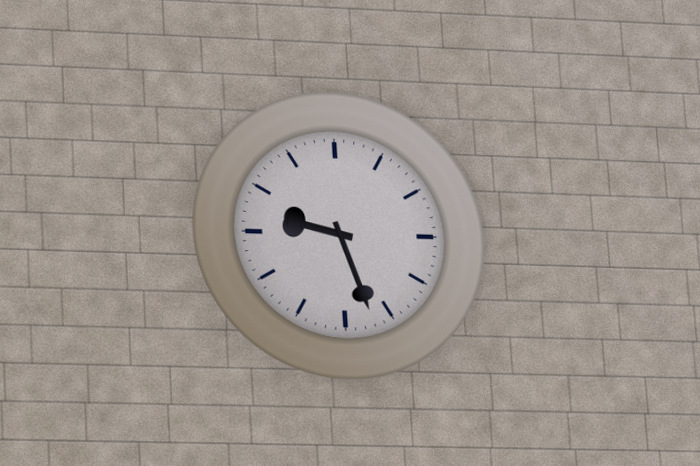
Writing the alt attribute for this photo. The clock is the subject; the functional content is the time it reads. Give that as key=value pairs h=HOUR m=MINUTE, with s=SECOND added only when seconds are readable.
h=9 m=27
